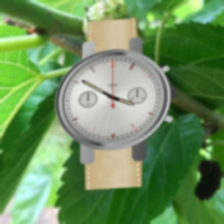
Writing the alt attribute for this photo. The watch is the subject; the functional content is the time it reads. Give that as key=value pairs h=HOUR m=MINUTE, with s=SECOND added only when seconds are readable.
h=3 m=51
